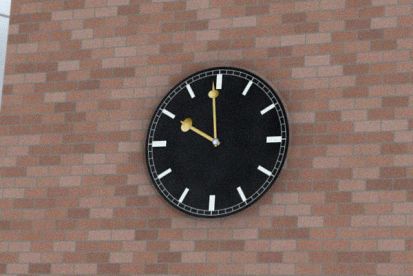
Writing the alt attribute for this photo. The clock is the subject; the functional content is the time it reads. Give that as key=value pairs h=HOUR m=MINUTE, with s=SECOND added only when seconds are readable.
h=9 m=59
